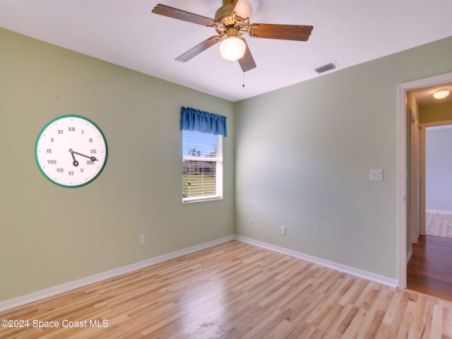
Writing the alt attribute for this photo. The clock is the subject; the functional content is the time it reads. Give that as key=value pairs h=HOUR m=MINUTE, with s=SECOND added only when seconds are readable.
h=5 m=18
